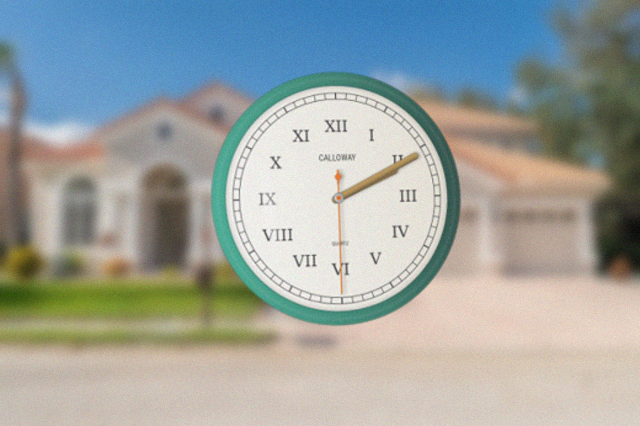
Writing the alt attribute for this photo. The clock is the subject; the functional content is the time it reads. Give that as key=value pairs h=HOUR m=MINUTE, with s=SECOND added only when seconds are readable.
h=2 m=10 s=30
